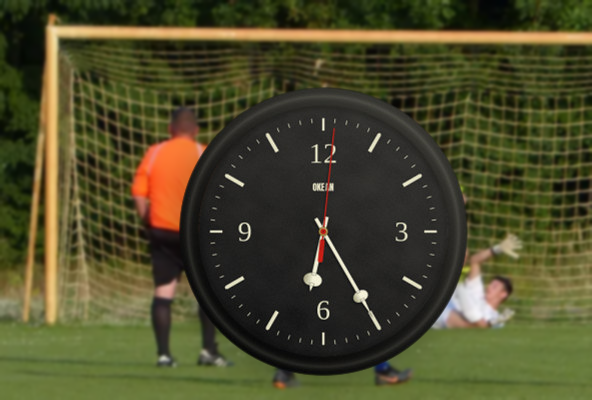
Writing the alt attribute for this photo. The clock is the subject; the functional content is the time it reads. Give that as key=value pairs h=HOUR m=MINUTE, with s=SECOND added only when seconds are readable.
h=6 m=25 s=1
